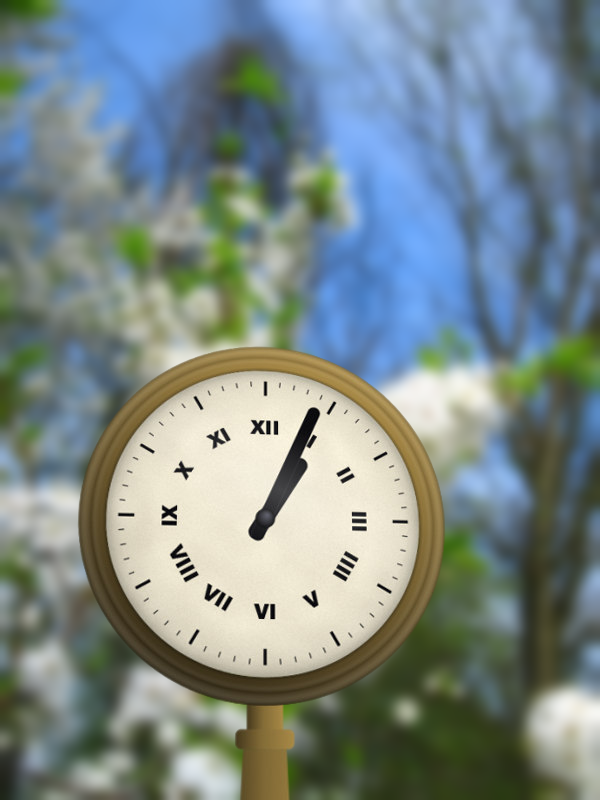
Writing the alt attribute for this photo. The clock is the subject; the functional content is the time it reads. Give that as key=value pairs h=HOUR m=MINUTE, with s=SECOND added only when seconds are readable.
h=1 m=4
